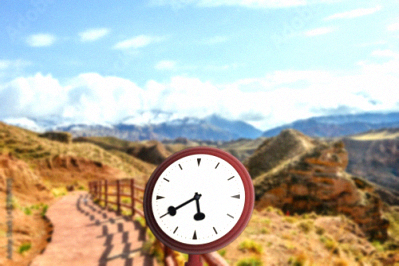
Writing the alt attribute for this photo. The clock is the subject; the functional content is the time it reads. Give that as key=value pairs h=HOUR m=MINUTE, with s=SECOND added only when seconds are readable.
h=5 m=40
